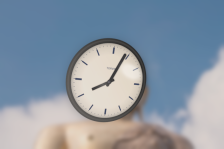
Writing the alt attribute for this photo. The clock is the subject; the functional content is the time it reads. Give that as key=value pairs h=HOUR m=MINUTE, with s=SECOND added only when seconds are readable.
h=8 m=4
